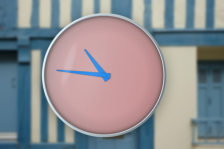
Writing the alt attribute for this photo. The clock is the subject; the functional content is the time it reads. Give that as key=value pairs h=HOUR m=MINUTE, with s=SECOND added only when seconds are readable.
h=10 m=46
